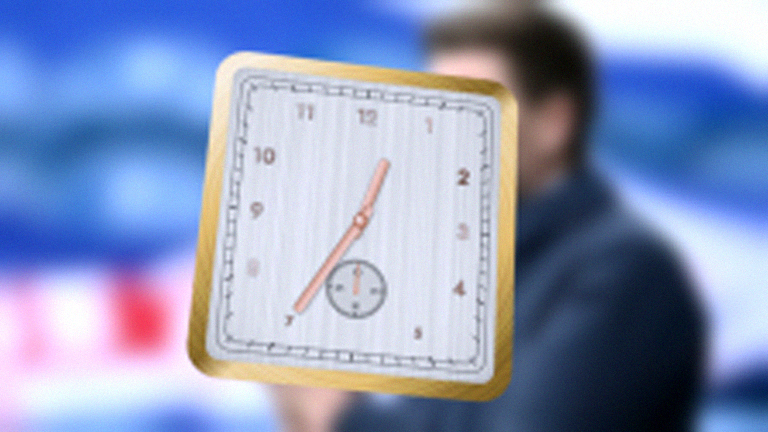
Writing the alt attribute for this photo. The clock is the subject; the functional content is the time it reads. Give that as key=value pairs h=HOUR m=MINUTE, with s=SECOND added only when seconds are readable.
h=12 m=35
